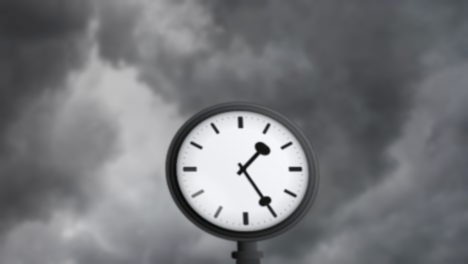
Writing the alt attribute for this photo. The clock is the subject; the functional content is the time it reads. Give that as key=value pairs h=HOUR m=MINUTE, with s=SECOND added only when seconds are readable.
h=1 m=25
